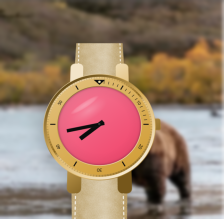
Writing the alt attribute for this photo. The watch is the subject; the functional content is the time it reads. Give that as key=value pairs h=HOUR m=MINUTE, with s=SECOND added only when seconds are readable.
h=7 m=43
